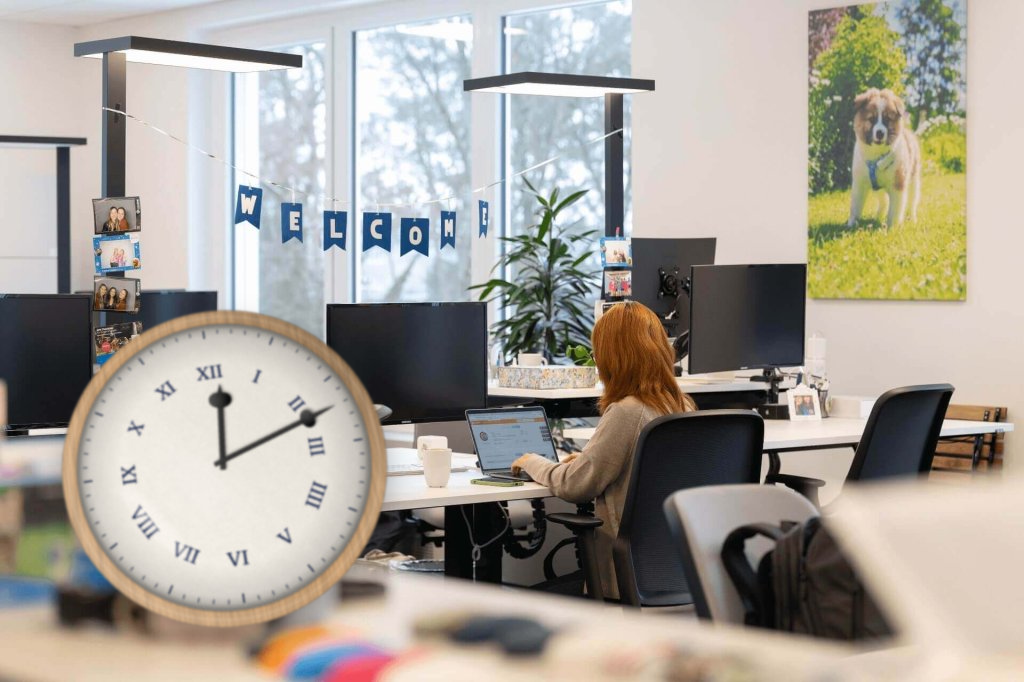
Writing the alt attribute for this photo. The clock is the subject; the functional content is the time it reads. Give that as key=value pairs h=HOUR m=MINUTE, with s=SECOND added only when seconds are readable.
h=12 m=12
